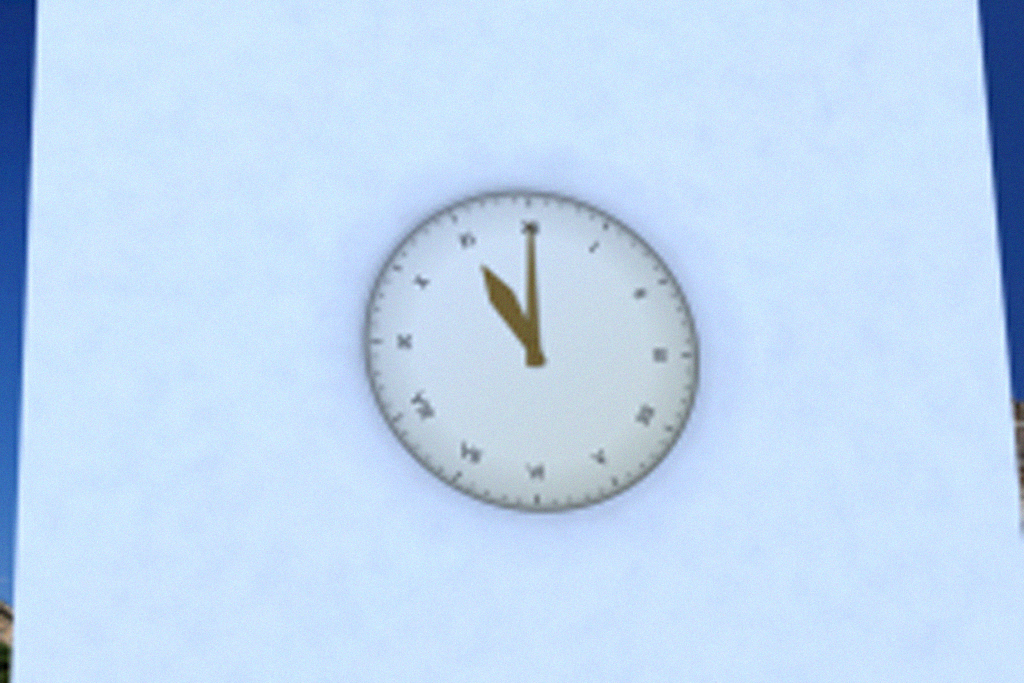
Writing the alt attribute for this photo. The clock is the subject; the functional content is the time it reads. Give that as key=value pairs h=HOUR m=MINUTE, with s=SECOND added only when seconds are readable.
h=11 m=0
